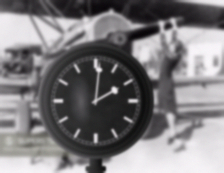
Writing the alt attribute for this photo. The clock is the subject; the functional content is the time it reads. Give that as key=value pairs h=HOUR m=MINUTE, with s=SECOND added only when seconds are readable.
h=2 m=1
